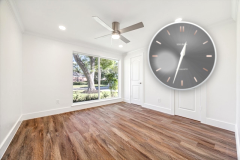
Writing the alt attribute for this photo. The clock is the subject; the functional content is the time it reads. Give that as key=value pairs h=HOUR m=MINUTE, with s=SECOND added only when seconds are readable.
h=12 m=33
